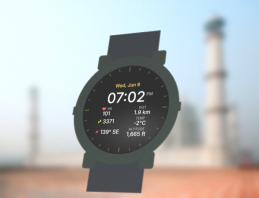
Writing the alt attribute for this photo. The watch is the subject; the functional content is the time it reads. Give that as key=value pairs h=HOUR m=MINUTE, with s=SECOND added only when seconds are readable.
h=7 m=2
